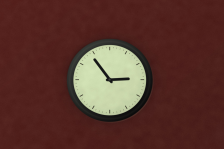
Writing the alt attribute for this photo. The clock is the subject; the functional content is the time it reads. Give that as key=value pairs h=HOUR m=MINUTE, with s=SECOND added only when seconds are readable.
h=2 m=54
